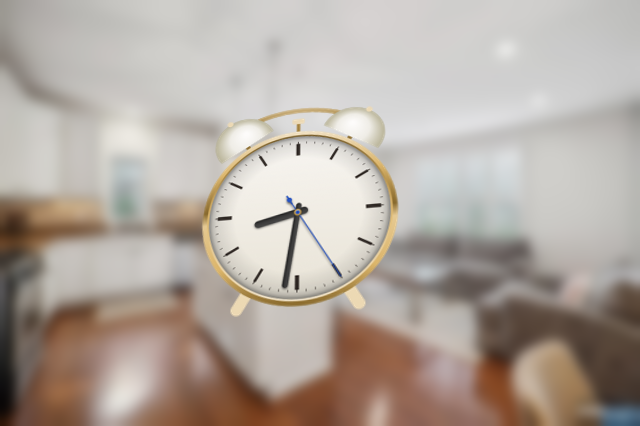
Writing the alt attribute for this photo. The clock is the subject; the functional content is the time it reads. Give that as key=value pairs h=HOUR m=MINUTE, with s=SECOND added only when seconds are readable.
h=8 m=31 s=25
